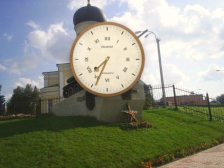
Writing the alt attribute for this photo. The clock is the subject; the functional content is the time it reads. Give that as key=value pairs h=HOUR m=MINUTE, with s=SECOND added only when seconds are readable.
h=7 m=34
